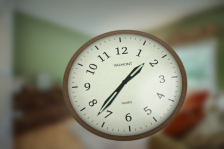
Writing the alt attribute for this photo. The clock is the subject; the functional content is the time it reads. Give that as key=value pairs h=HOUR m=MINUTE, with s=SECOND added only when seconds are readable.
h=1 m=37
